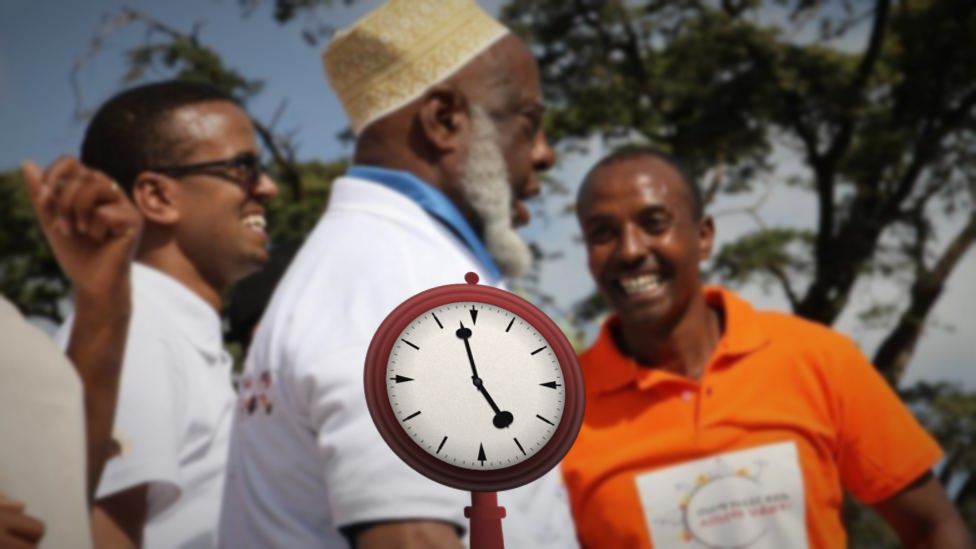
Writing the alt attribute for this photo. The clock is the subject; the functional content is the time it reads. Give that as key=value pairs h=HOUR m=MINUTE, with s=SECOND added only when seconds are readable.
h=4 m=58
